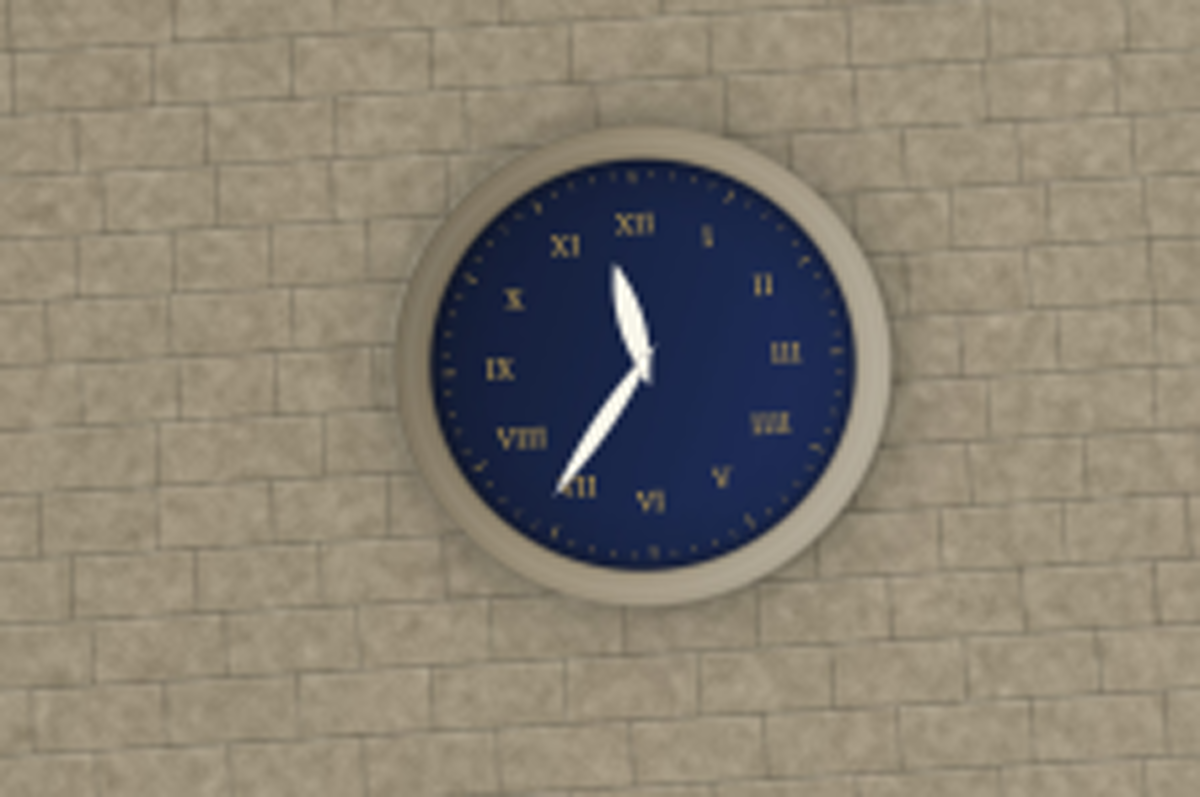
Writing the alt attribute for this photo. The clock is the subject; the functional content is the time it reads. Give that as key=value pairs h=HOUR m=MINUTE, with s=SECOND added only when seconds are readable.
h=11 m=36
